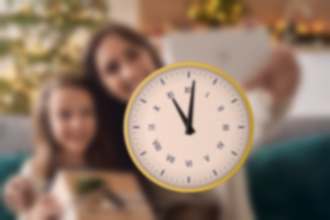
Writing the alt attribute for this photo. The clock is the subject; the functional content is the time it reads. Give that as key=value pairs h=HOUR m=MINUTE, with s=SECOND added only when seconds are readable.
h=11 m=1
